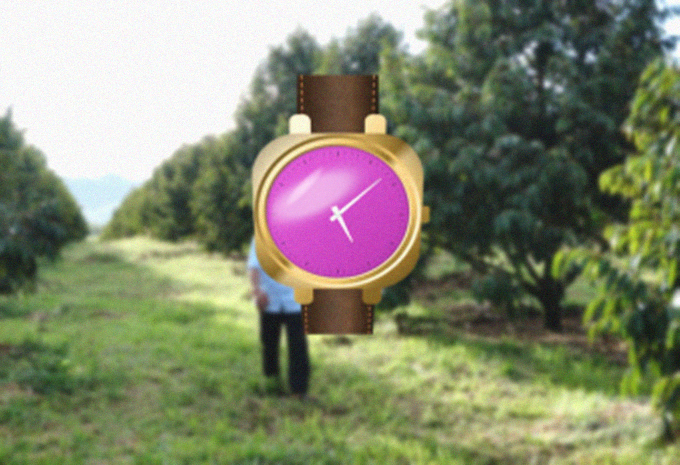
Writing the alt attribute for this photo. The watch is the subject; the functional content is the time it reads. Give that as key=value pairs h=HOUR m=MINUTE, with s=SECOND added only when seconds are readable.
h=5 m=8
